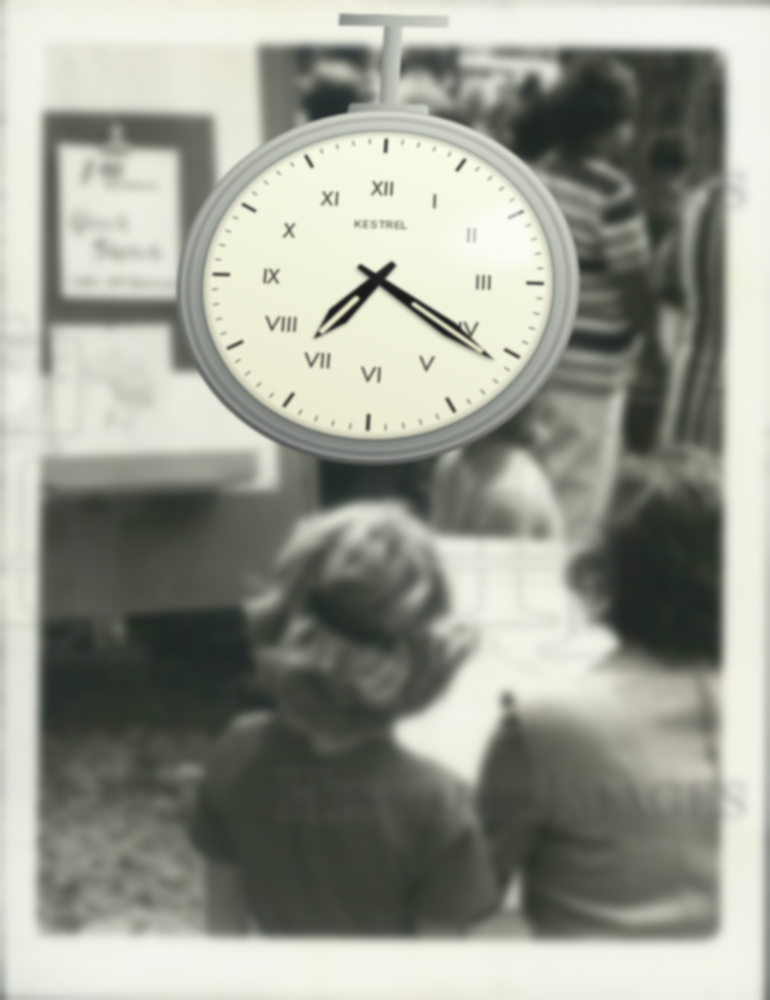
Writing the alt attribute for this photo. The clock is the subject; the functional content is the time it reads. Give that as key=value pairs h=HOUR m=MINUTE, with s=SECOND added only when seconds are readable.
h=7 m=21
